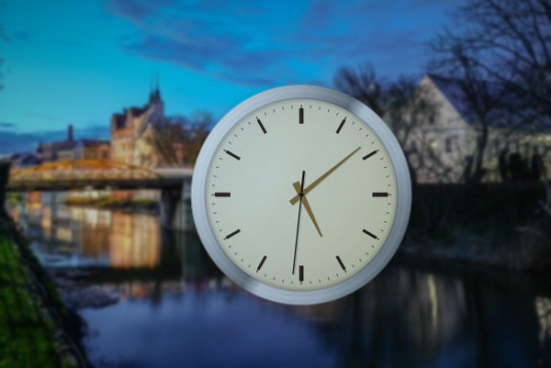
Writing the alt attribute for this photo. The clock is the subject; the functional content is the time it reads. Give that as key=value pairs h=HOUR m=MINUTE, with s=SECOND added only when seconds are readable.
h=5 m=8 s=31
